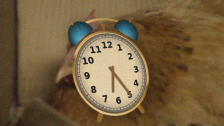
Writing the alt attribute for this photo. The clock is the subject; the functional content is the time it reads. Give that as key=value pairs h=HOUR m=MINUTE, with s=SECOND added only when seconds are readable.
h=6 m=25
